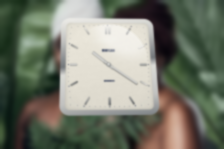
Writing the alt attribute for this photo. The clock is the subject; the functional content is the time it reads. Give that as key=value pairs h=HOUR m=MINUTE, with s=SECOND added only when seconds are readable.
h=10 m=21
